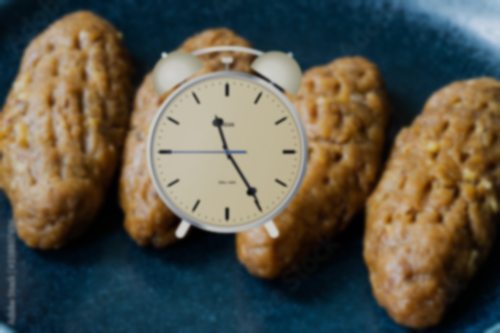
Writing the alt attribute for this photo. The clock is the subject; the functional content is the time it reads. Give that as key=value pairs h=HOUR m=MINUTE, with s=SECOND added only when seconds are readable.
h=11 m=24 s=45
